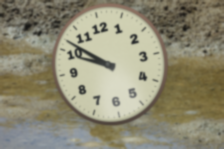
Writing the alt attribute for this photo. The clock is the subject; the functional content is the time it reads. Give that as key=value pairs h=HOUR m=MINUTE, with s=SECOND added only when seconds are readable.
h=9 m=52
